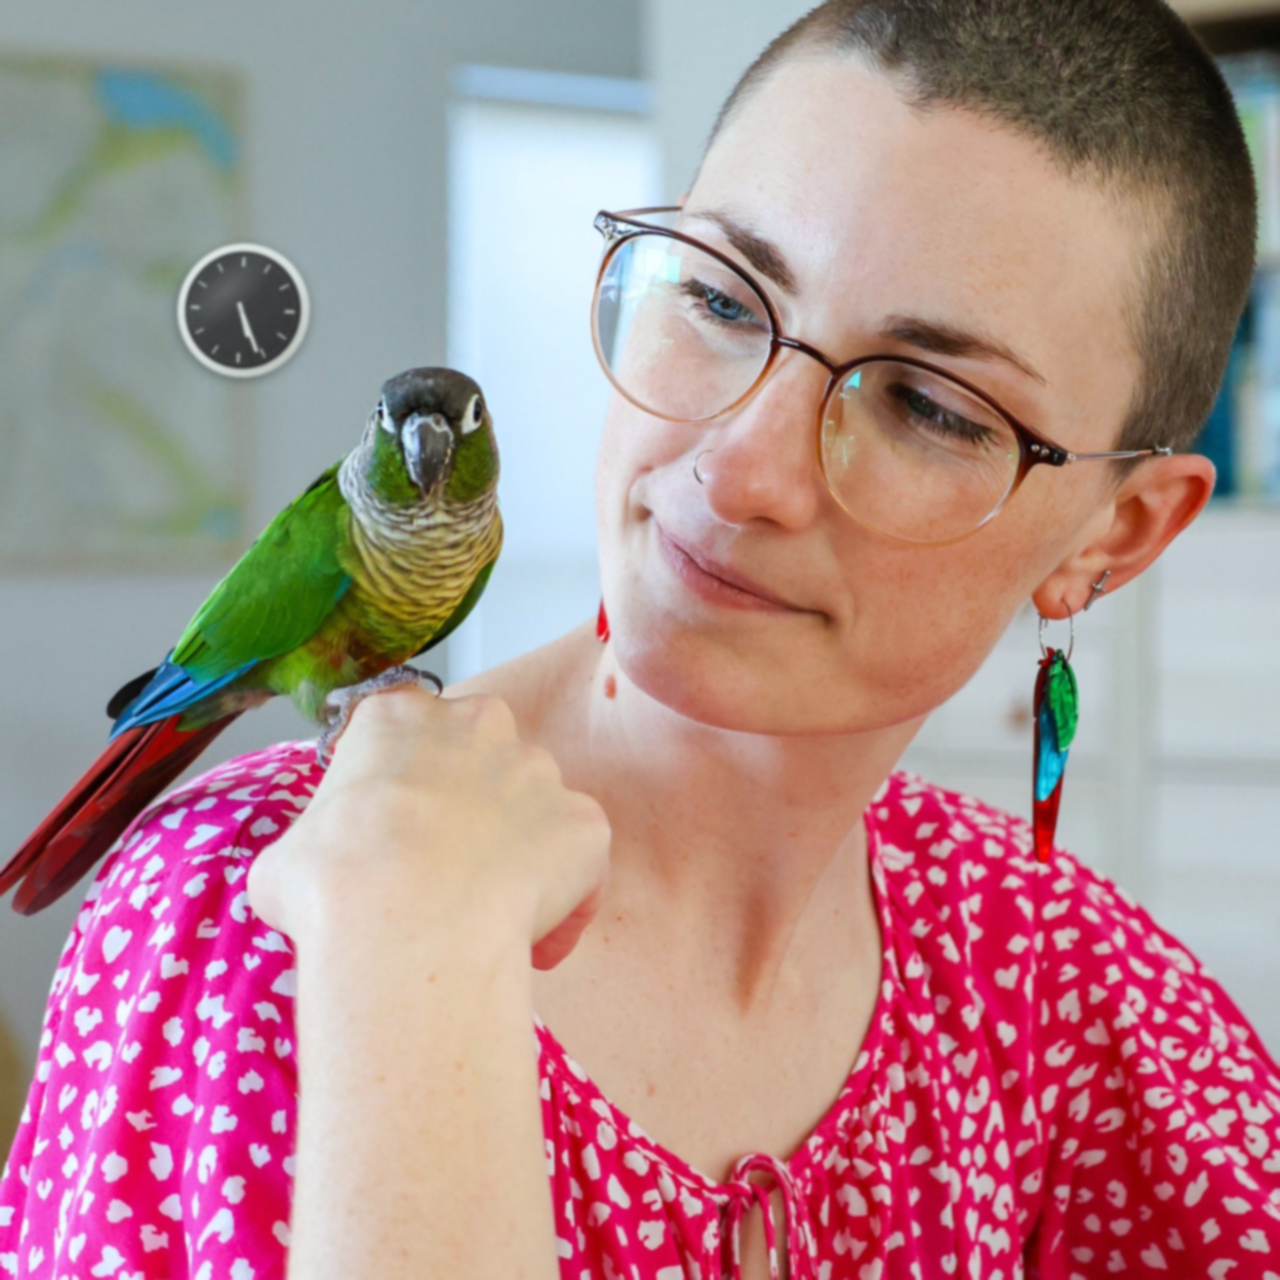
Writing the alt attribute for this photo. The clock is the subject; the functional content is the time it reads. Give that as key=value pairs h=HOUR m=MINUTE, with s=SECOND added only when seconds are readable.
h=5 m=26
